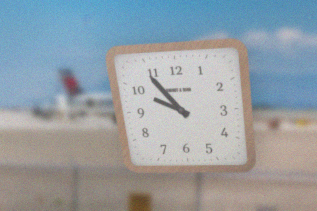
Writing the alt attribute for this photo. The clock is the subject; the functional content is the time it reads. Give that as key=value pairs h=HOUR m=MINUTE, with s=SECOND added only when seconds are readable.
h=9 m=54
